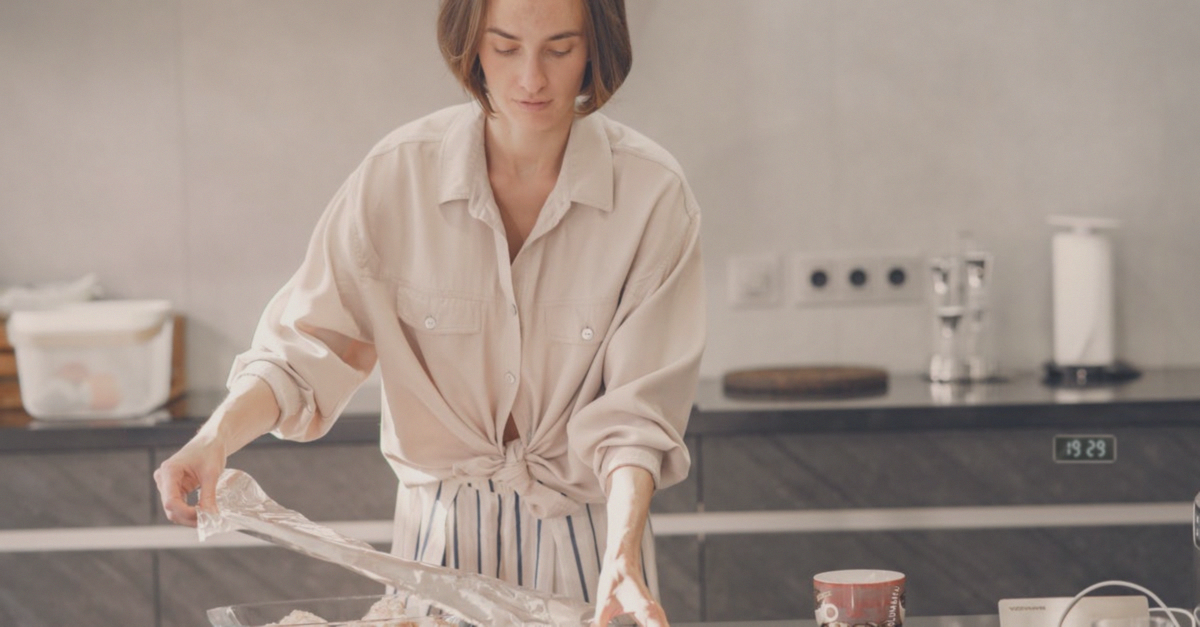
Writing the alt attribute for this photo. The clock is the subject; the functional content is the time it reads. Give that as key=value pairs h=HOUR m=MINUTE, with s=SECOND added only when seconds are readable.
h=19 m=29
